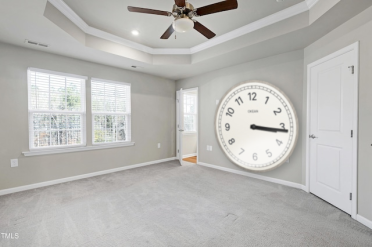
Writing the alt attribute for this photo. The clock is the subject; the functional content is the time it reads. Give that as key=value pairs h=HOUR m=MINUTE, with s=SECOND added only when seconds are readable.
h=3 m=16
